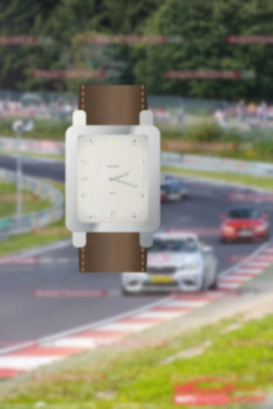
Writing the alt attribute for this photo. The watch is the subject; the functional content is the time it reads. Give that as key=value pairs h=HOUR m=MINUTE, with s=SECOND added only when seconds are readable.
h=2 m=18
